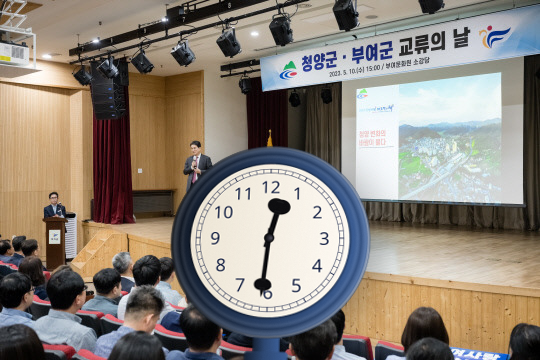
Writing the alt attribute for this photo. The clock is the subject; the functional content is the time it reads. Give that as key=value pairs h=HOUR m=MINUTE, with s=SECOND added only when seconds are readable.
h=12 m=31
